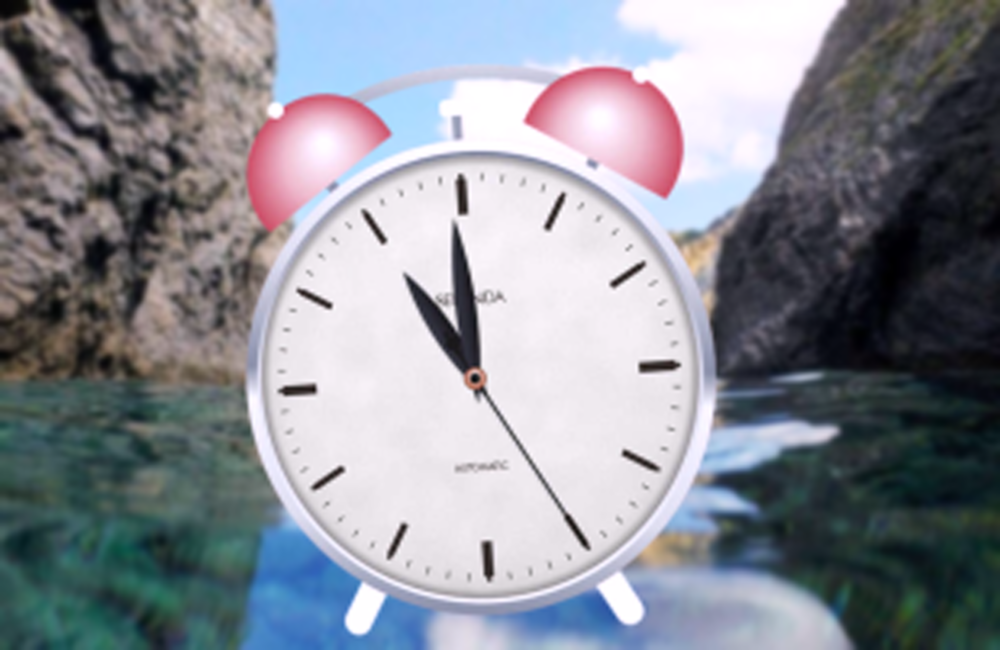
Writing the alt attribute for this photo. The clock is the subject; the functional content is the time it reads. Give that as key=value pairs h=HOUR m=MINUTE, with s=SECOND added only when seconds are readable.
h=10 m=59 s=25
